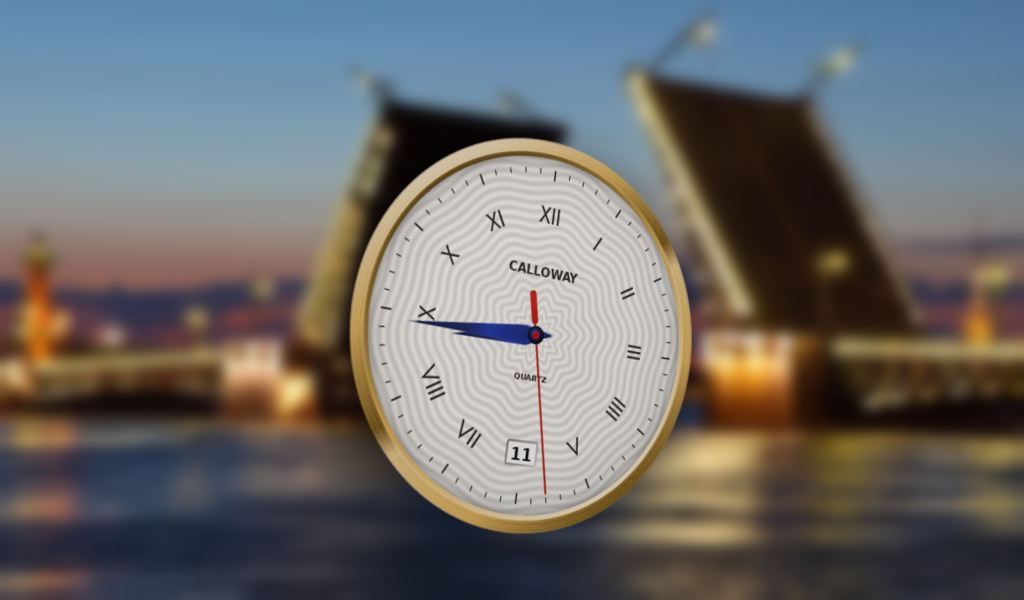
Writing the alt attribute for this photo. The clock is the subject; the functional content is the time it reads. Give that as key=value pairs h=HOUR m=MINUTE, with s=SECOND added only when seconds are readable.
h=8 m=44 s=28
